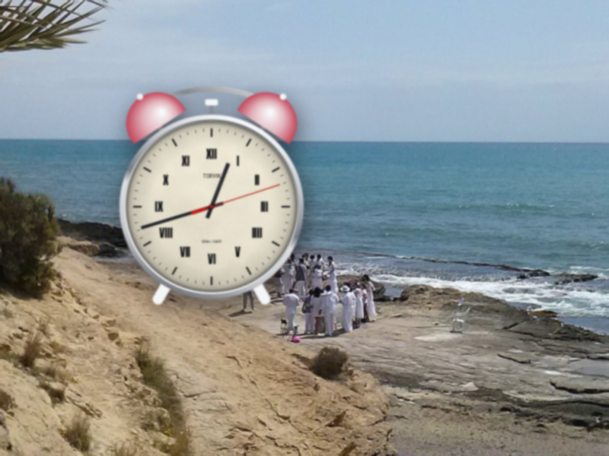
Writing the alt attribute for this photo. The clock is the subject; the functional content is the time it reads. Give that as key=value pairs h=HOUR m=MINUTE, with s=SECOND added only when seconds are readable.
h=12 m=42 s=12
